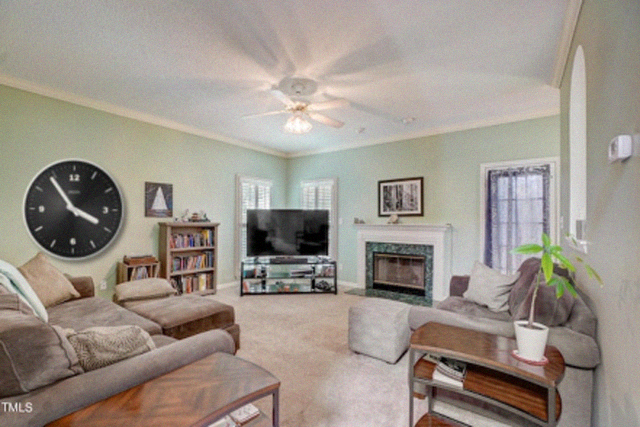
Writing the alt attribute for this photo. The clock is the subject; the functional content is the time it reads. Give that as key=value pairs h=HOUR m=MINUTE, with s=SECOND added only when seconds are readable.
h=3 m=54
